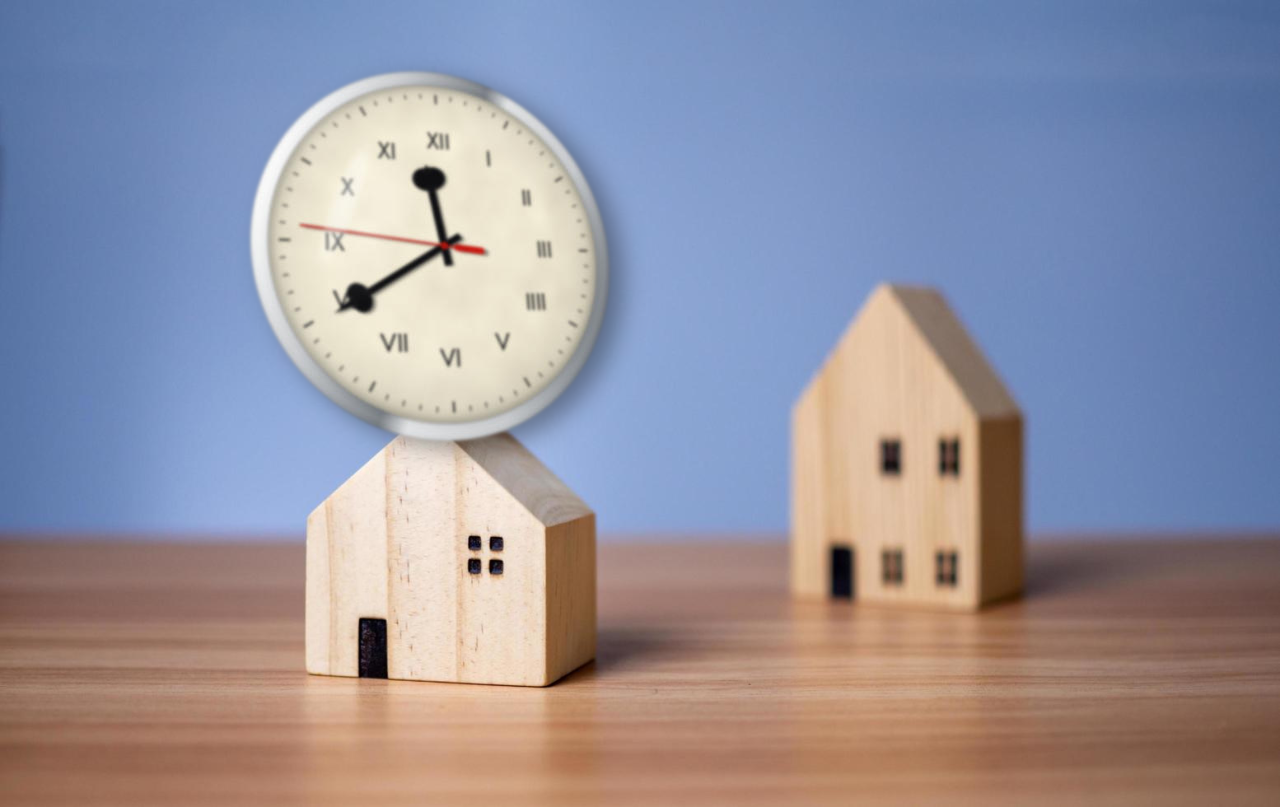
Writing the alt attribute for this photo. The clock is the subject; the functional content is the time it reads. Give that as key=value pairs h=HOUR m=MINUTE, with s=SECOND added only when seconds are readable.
h=11 m=39 s=46
